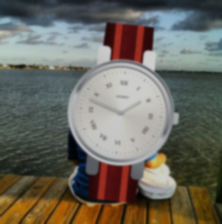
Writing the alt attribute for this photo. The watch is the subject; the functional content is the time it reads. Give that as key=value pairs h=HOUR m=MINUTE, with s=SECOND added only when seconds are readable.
h=1 m=48
